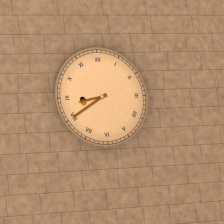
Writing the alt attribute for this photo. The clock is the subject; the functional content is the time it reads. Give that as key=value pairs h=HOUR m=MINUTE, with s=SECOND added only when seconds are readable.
h=8 m=40
